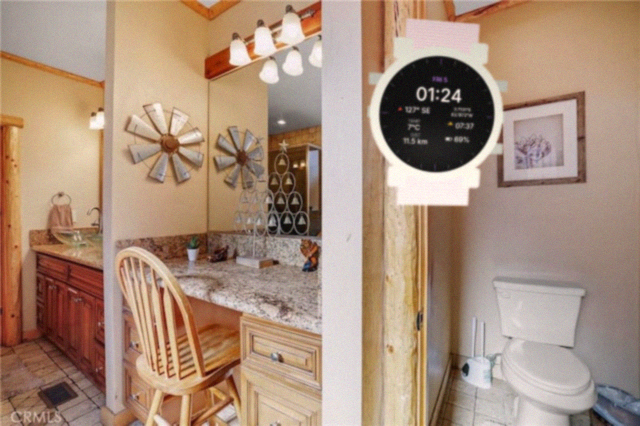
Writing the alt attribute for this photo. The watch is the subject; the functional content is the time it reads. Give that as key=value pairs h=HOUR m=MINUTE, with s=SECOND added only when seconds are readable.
h=1 m=24
